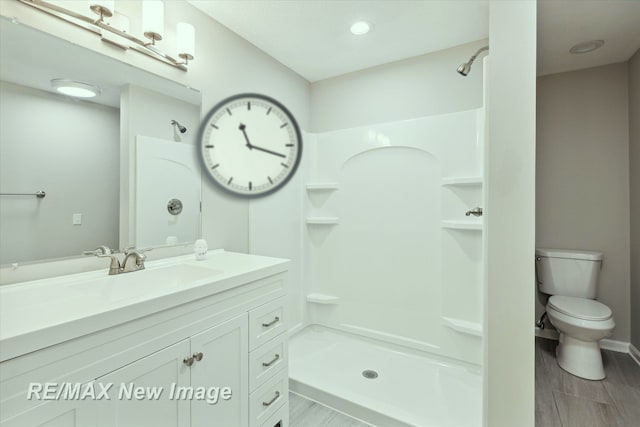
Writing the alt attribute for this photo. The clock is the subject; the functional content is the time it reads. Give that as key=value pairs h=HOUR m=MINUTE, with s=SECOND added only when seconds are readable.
h=11 m=18
